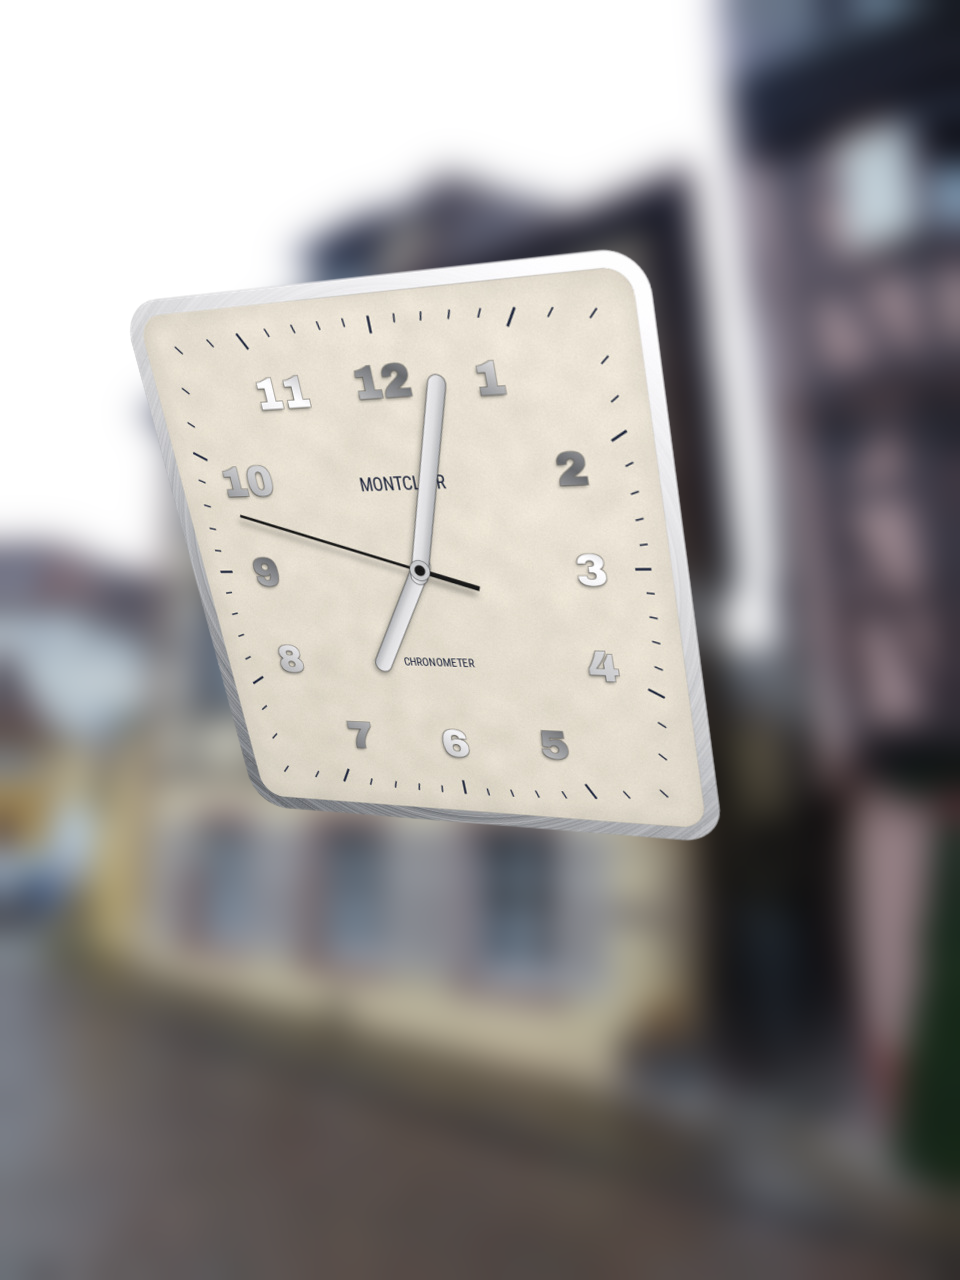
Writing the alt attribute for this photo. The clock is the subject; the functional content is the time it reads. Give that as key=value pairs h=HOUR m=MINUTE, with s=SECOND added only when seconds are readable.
h=7 m=2 s=48
